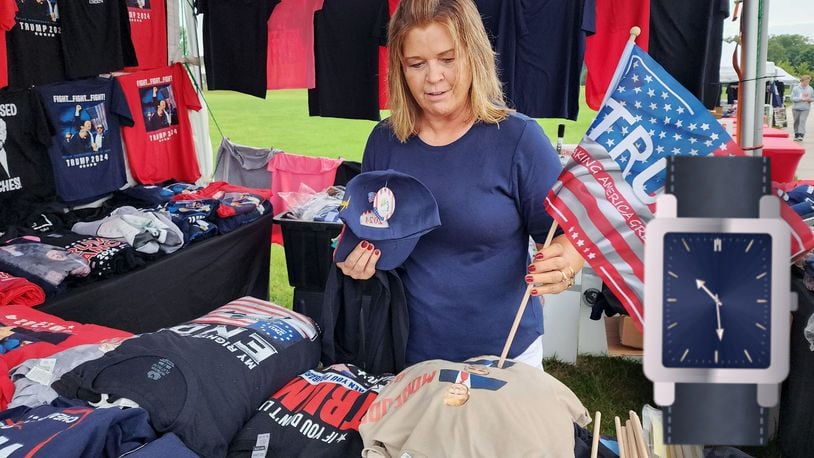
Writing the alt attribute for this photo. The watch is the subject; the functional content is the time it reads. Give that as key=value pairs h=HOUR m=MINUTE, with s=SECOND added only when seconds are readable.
h=10 m=29
